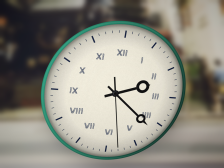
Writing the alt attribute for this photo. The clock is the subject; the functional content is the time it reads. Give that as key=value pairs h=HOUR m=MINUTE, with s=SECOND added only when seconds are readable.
h=2 m=21 s=28
